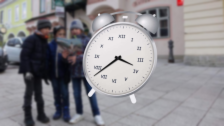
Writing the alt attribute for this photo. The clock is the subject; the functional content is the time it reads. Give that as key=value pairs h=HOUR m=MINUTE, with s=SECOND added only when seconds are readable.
h=3 m=38
